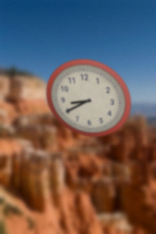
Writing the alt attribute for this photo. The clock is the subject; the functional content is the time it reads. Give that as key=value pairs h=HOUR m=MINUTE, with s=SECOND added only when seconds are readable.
h=8 m=40
